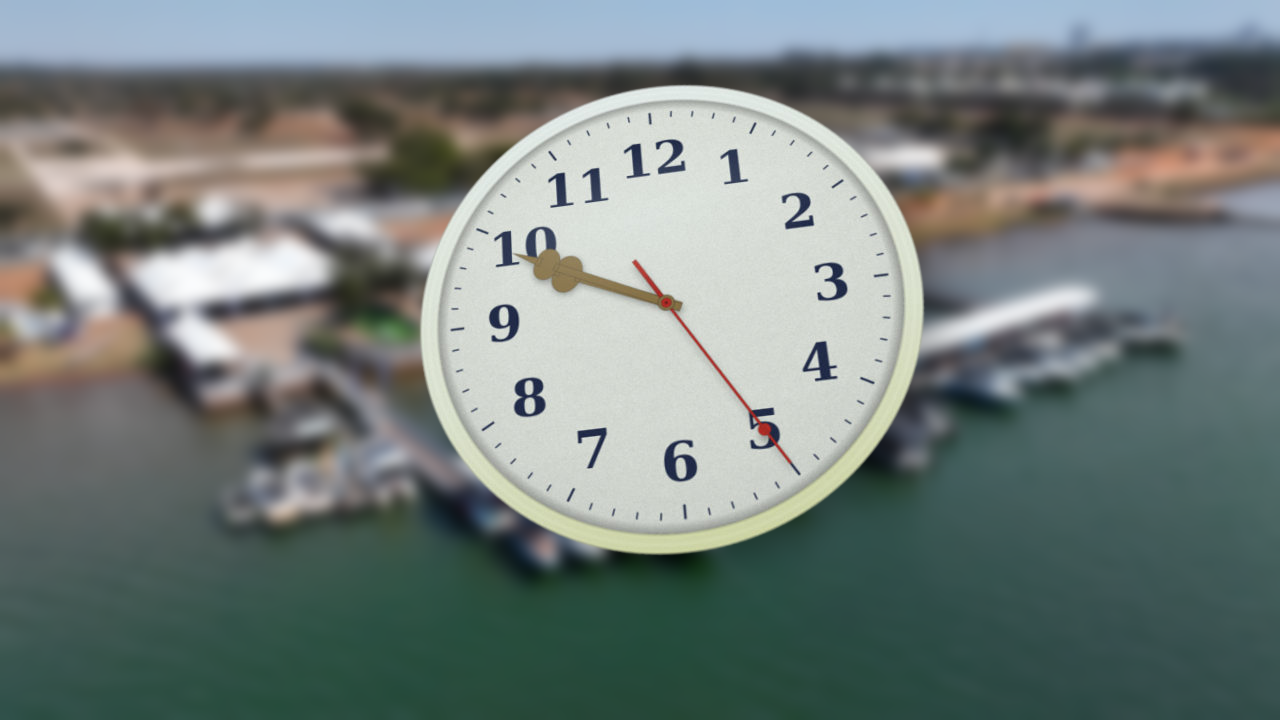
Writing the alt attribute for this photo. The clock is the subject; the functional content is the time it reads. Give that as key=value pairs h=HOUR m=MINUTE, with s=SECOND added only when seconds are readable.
h=9 m=49 s=25
